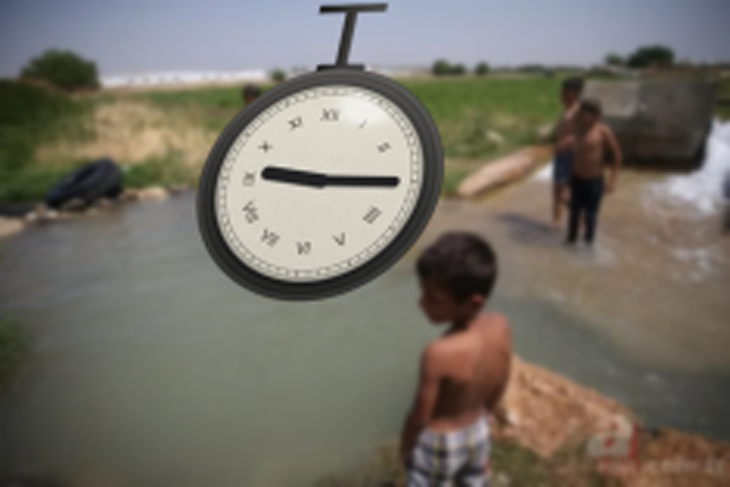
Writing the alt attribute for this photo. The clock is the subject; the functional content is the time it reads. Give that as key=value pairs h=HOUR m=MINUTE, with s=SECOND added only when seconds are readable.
h=9 m=15
